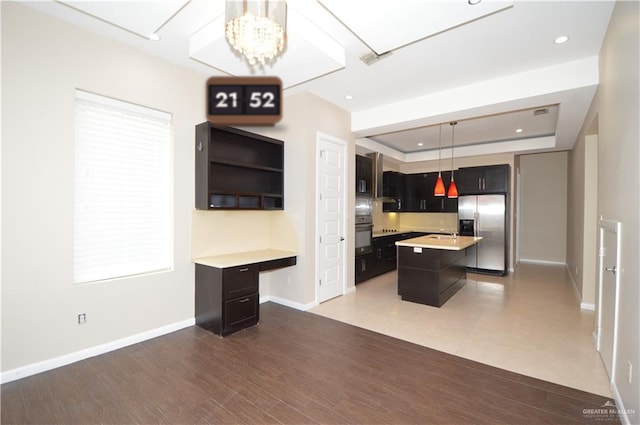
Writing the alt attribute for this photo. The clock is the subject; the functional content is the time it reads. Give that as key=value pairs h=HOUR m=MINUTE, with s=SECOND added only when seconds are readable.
h=21 m=52
